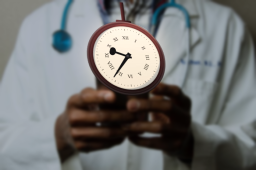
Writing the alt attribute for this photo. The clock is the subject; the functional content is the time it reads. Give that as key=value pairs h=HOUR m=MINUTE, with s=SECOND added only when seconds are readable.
h=9 m=36
